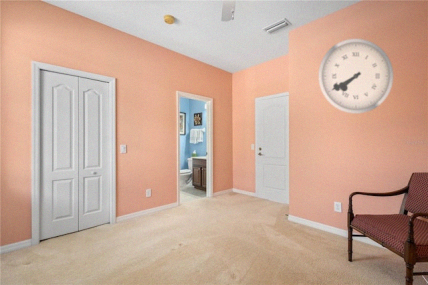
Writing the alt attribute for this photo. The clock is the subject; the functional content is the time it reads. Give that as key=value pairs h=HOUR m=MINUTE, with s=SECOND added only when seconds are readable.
h=7 m=40
